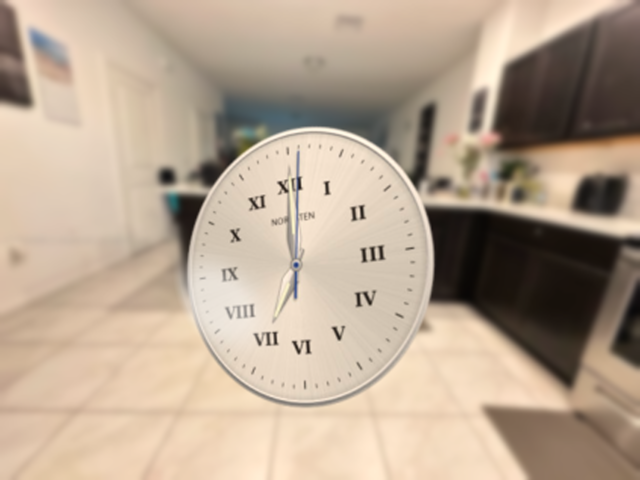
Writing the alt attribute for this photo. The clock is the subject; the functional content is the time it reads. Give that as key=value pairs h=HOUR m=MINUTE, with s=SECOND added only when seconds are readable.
h=7 m=0 s=1
